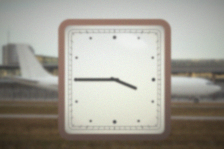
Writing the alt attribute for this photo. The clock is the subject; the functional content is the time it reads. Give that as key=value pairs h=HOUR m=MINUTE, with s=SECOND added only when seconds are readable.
h=3 m=45
